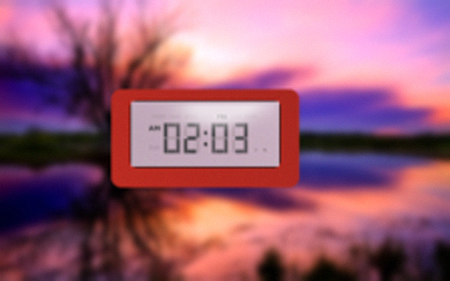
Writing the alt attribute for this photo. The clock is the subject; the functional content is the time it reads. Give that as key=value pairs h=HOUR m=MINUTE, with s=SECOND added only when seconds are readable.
h=2 m=3
